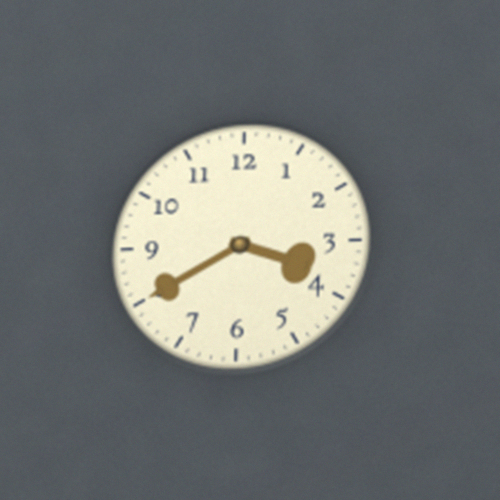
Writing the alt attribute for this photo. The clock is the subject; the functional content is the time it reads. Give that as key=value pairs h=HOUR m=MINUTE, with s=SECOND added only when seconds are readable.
h=3 m=40
